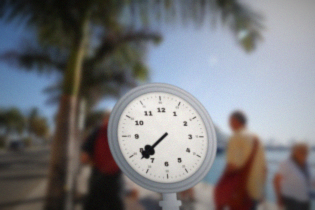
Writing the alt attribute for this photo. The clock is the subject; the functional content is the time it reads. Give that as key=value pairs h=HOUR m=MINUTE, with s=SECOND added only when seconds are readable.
h=7 m=38
